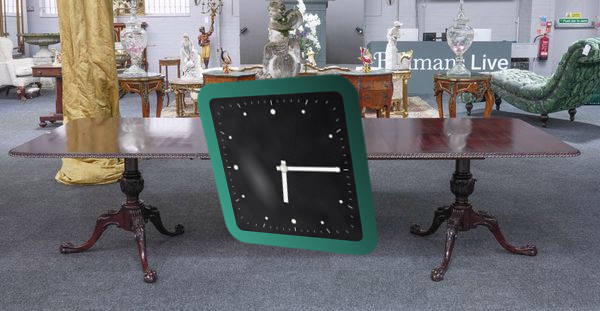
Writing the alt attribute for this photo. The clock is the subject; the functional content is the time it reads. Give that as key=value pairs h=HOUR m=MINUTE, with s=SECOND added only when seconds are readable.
h=6 m=15
